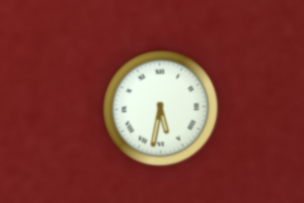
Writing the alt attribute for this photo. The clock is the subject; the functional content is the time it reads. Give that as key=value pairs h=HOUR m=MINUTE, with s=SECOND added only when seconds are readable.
h=5 m=32
